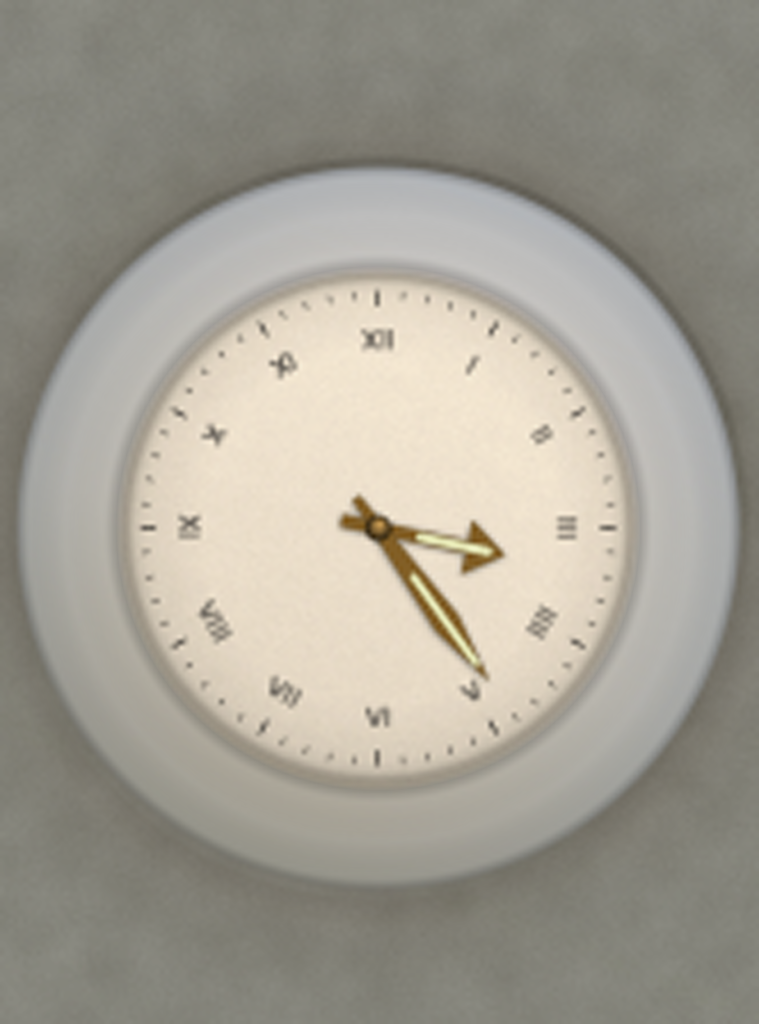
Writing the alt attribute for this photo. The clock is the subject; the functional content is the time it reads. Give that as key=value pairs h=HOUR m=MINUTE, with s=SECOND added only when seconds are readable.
h=3 m=24
